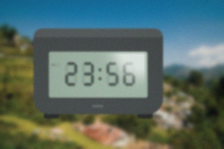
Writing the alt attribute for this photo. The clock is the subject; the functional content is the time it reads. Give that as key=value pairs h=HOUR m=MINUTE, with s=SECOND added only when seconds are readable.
h=23 m=56
